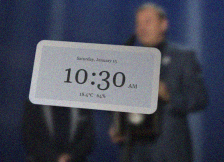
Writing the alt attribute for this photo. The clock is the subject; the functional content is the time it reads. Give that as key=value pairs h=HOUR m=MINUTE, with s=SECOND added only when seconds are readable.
h=10 m=30
